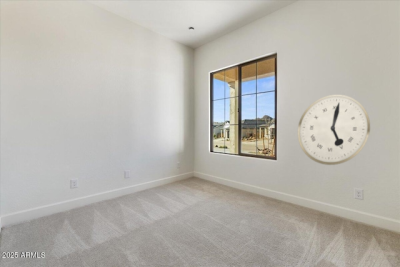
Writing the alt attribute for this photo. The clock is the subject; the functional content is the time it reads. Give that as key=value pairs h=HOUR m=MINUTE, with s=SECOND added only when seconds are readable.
h=5 m=1
